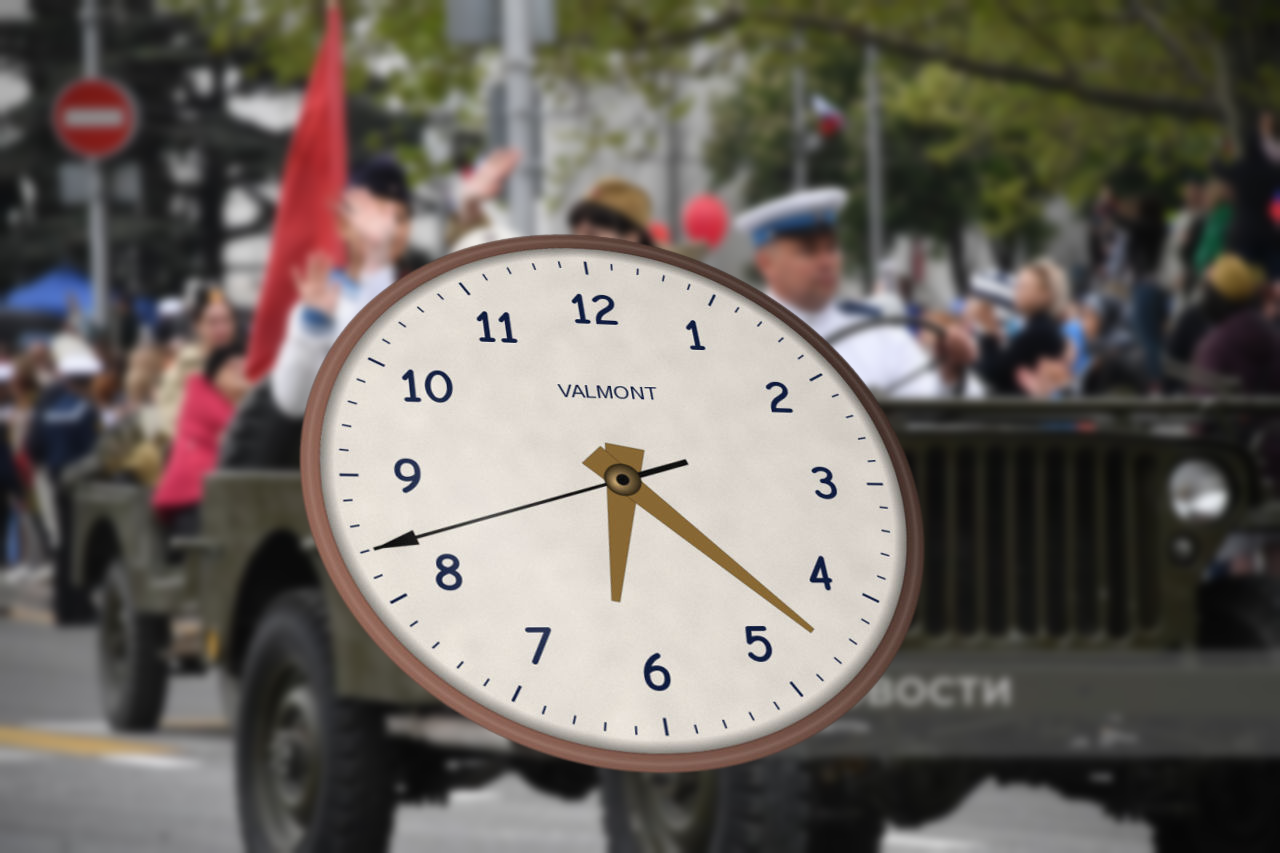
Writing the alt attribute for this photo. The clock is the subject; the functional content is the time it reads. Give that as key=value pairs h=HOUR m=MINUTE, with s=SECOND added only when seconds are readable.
h=6 m=22 s=42
